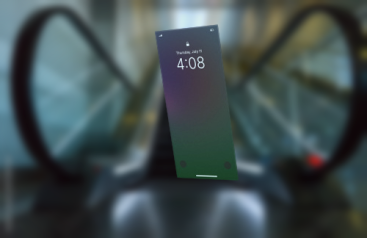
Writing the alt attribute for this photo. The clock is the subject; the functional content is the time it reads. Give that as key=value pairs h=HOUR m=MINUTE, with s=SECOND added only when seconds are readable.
h=4 m=8
